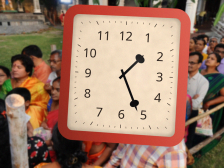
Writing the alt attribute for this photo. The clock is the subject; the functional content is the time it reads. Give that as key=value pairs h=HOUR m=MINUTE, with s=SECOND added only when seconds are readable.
h=1 m=26
